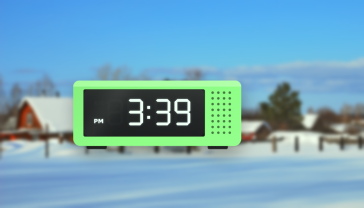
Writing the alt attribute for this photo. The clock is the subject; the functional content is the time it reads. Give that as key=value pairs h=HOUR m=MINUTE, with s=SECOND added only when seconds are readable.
h=3 m=39
